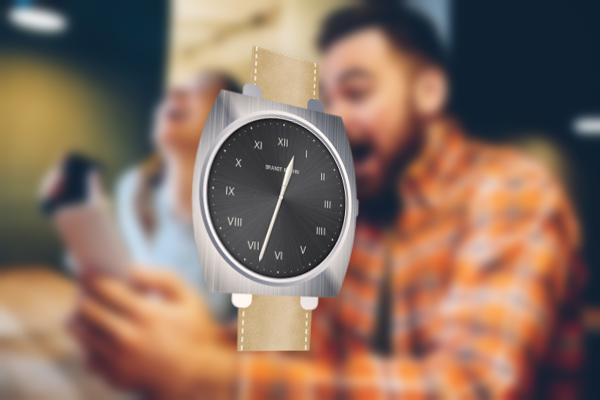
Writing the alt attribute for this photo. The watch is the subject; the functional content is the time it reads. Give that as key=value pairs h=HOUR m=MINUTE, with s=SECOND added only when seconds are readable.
h=12 m=33
